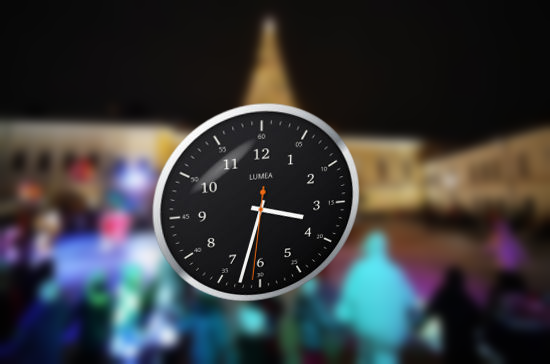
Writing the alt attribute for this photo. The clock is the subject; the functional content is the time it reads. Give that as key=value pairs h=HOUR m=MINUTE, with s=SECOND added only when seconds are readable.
h=3 m=32 s=31
